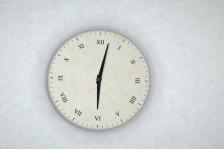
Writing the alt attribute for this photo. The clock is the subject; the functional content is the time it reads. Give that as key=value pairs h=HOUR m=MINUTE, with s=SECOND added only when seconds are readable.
h=6 m=2
